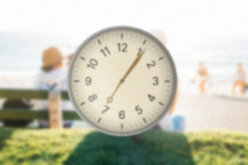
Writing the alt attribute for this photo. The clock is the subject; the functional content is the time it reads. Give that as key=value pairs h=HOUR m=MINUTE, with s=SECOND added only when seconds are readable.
h=7 m=6
